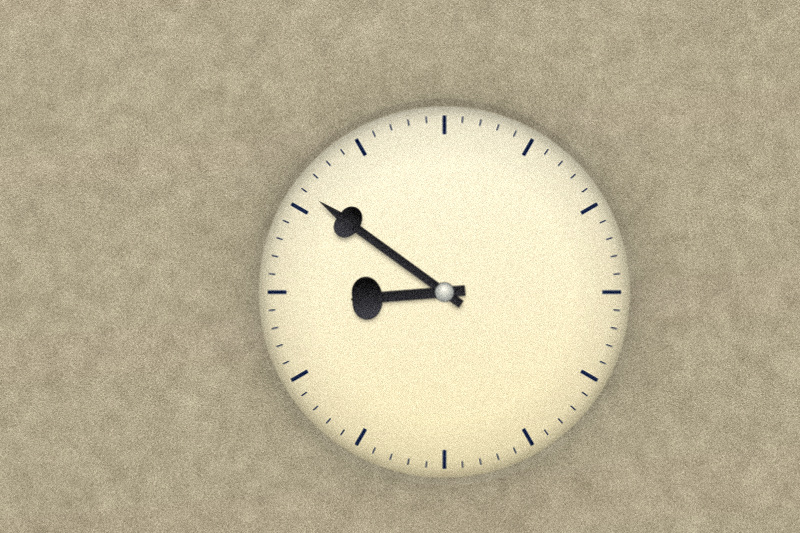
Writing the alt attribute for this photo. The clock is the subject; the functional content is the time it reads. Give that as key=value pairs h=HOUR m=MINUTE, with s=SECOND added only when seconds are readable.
h=8 m=51
